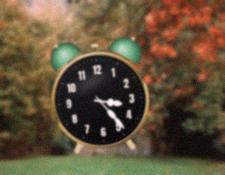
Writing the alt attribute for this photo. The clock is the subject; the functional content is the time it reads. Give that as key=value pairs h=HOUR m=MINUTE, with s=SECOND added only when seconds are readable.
h=3 m=24
